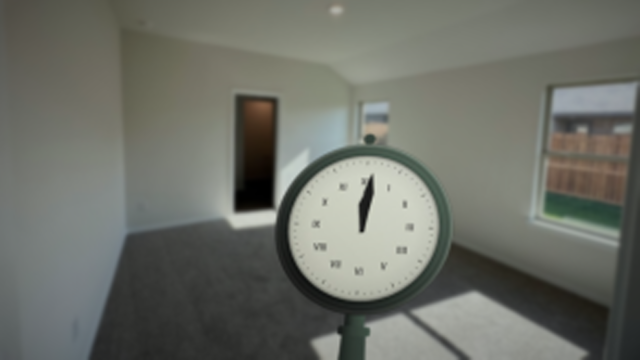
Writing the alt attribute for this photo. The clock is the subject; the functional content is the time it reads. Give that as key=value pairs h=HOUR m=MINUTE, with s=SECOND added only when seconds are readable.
h=12 m=1
